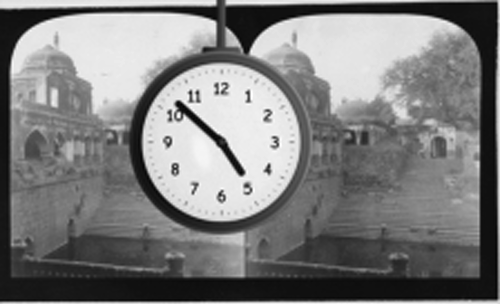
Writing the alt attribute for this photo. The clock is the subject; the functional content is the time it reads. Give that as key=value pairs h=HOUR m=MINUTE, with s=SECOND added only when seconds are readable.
h=4 m=52
